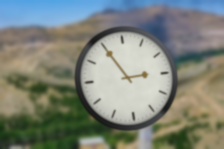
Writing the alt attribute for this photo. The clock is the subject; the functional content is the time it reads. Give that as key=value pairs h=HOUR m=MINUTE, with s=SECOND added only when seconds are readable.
h=2 m=55
